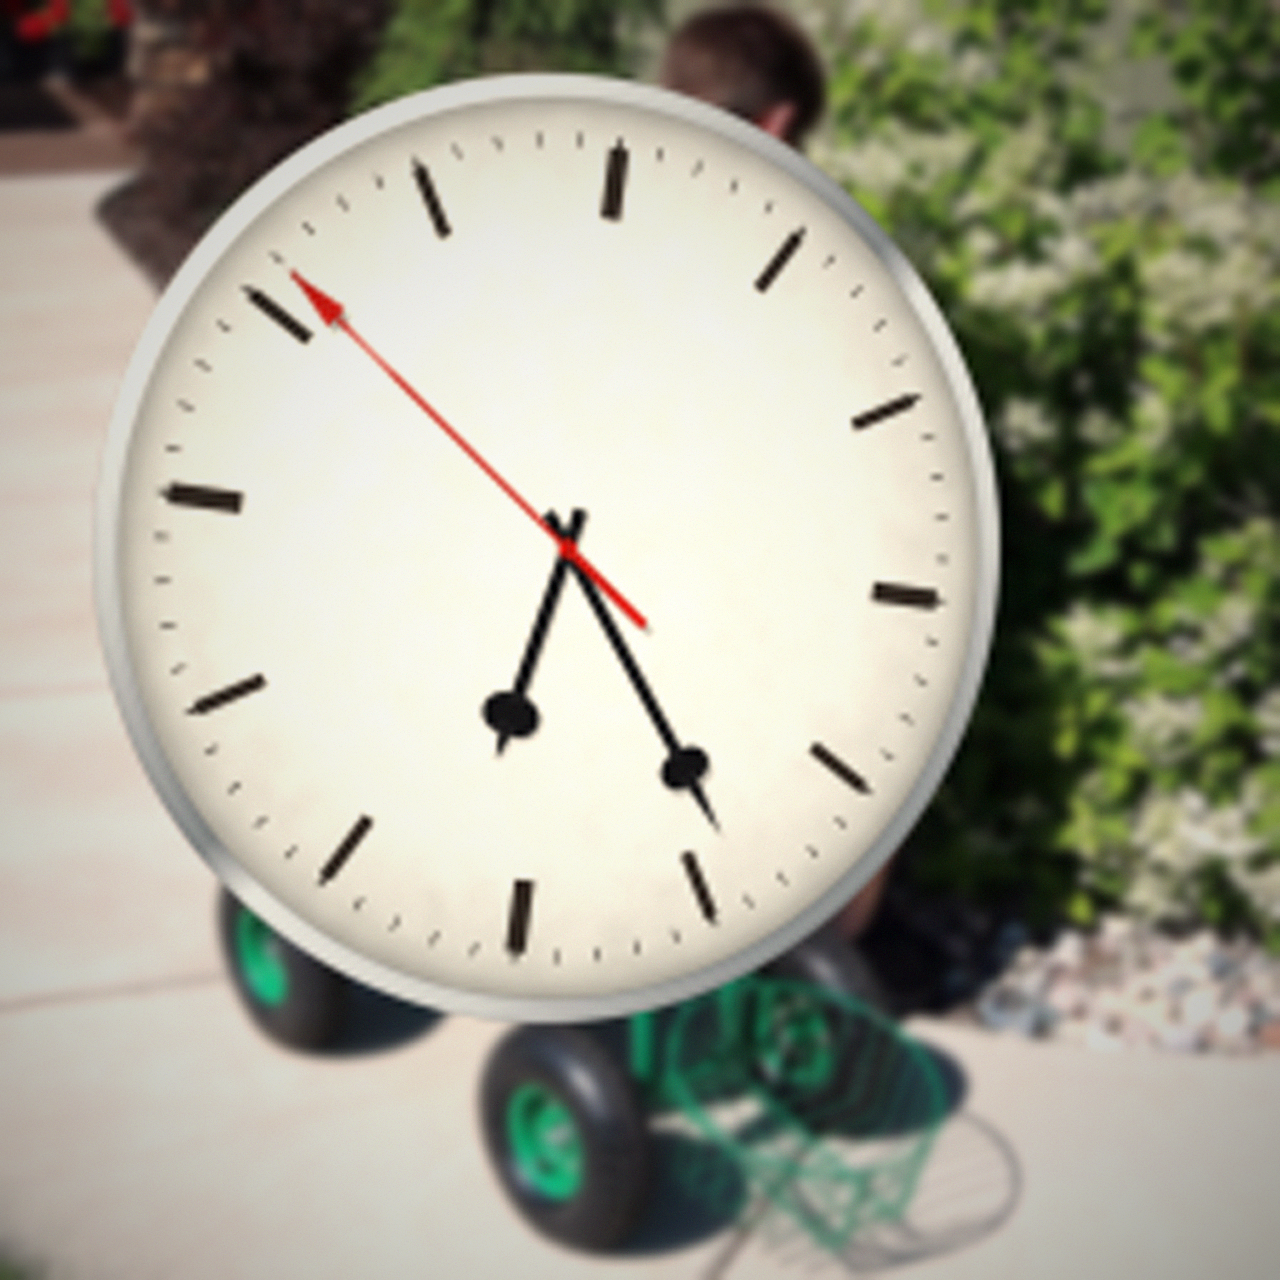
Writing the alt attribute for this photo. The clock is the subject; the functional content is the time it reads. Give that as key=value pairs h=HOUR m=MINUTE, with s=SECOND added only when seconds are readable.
h=6 m=23 s=51
